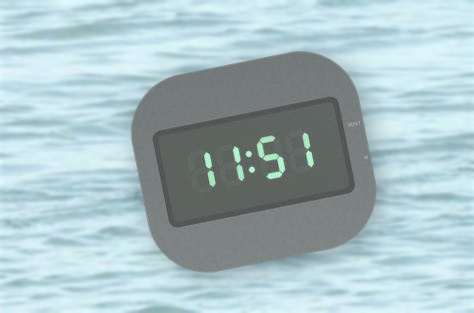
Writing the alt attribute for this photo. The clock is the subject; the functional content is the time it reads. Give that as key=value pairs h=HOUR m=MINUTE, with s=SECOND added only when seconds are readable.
h=11 m=51
